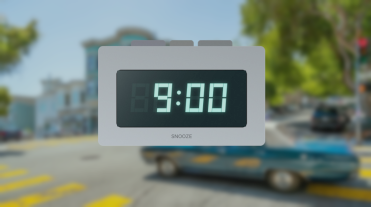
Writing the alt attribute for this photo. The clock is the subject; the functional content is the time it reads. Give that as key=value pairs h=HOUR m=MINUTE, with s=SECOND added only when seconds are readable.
h=9 m=0
